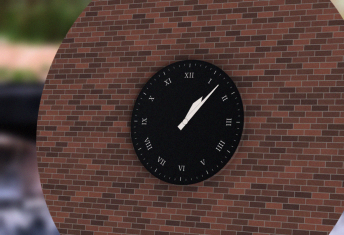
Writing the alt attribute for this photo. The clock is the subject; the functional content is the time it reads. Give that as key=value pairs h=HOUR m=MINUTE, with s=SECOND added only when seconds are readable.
h=1 m=7
